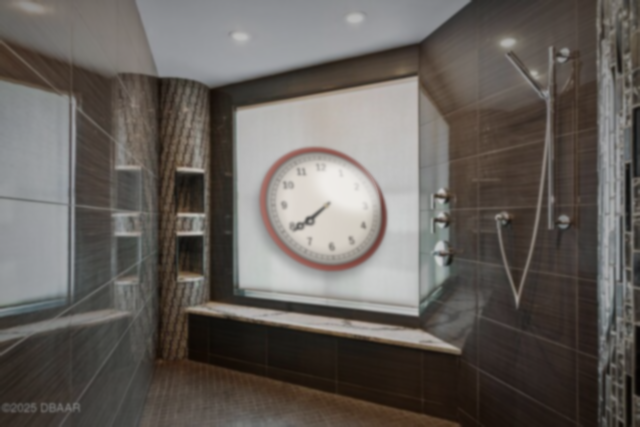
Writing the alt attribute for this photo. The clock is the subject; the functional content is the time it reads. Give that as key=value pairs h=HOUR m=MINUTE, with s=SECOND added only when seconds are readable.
h=7 m=39
